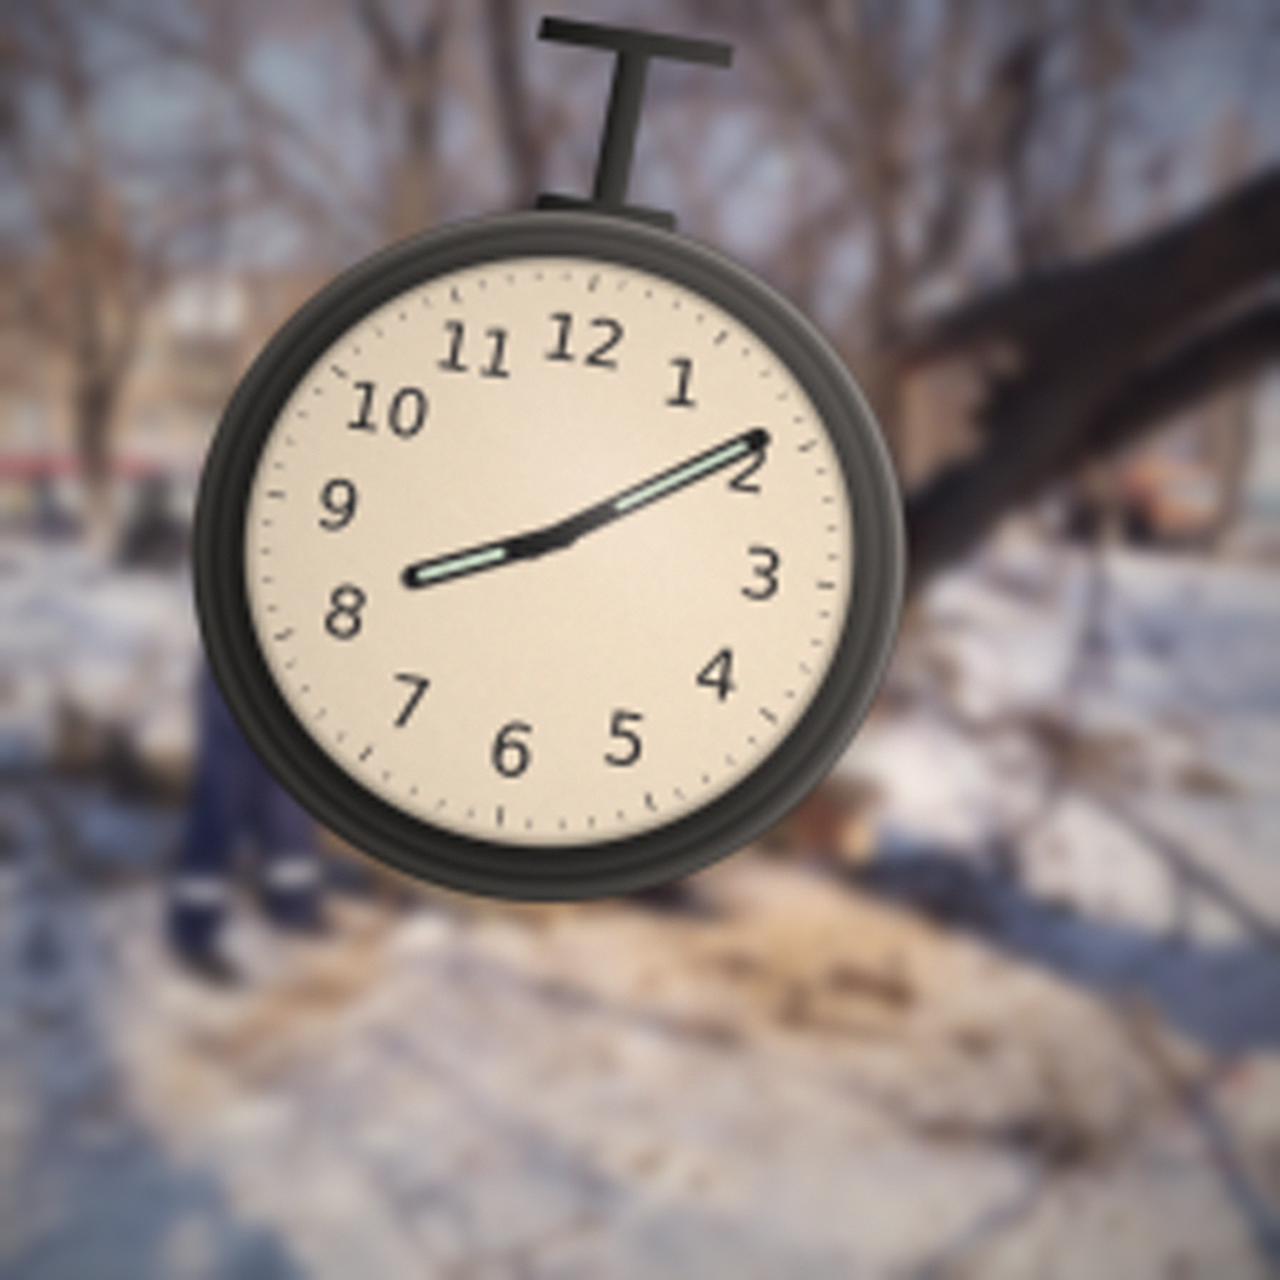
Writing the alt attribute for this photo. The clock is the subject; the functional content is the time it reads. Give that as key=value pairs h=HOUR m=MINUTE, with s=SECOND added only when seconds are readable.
h=8 m=9
